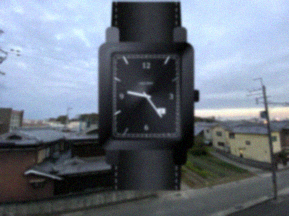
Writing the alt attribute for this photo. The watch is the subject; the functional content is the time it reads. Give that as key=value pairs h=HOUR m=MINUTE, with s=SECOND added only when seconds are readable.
h=9 m=24
